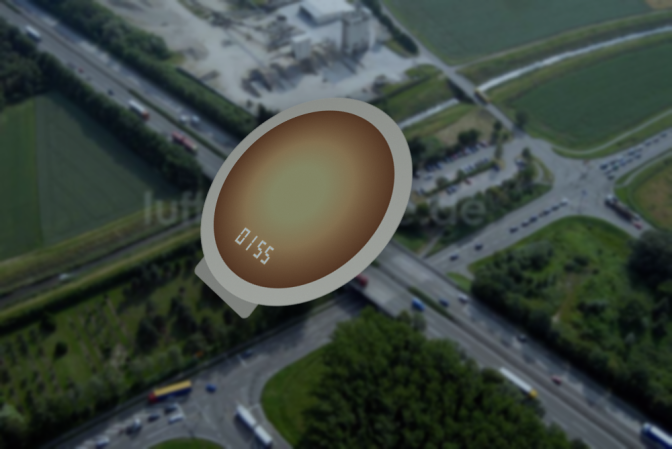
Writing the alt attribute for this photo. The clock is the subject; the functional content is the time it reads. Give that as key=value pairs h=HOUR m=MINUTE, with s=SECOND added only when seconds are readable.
h=1 m=55
